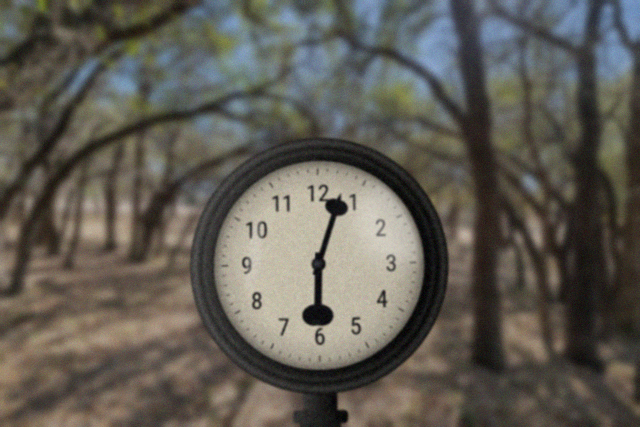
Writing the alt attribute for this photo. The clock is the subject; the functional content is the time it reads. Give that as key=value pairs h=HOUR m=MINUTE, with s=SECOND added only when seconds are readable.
h=6 m=3
